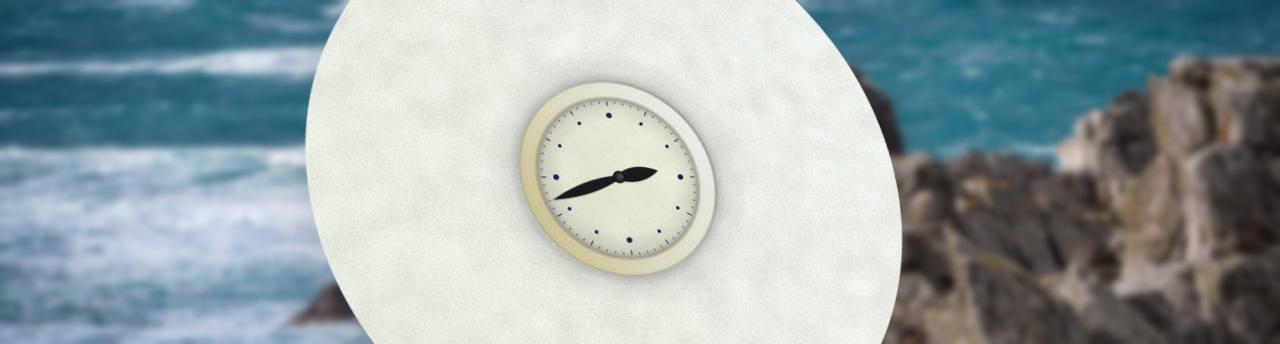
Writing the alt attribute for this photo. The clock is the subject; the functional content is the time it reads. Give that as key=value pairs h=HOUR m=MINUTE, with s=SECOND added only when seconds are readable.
h=2 m=42
